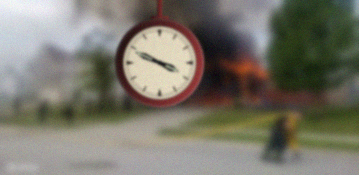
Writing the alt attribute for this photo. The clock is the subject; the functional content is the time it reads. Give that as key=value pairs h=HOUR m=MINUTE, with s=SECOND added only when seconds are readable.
h=3 m=49
